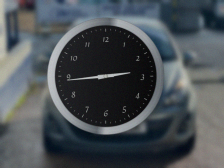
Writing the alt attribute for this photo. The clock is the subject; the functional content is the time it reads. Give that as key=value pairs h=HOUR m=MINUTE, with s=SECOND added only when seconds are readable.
h=2 m=44
